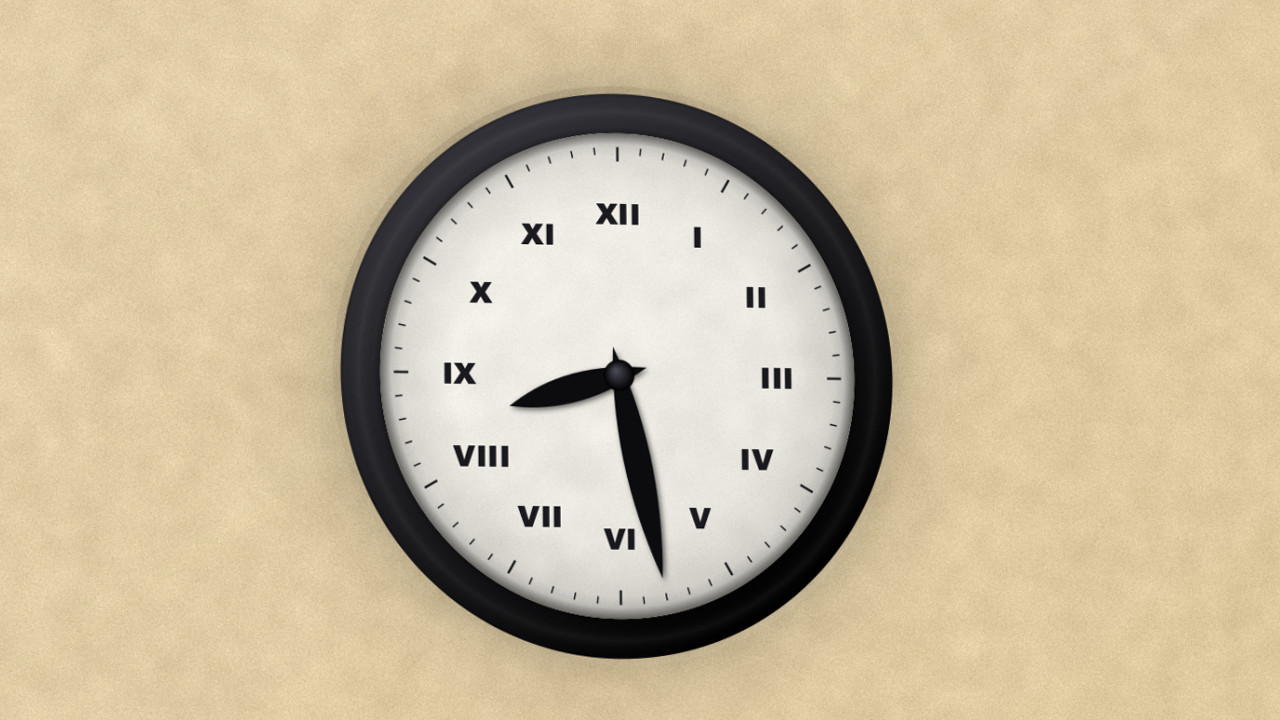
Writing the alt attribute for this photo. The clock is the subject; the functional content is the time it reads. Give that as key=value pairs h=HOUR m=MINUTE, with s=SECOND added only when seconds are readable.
h=8 m=28
